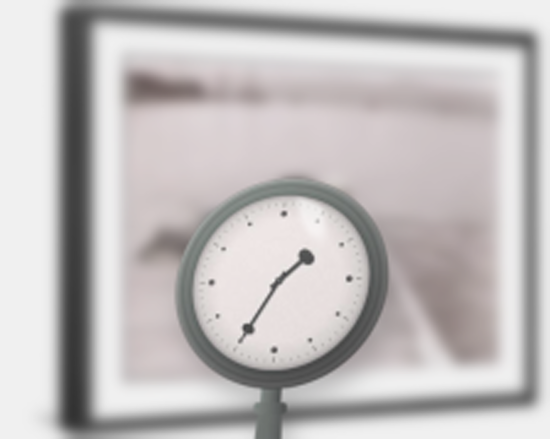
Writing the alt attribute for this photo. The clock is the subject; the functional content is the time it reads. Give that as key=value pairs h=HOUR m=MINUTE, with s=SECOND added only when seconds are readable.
h=1 m=35
